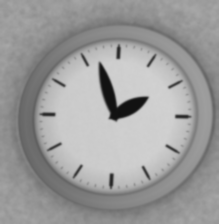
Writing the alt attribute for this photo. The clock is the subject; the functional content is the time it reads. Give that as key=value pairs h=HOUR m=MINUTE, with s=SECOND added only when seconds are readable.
h=1 m=57
